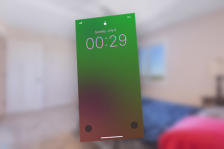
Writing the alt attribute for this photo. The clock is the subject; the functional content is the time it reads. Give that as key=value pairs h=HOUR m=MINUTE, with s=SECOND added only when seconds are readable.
h=0 m=29
